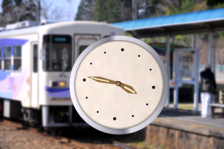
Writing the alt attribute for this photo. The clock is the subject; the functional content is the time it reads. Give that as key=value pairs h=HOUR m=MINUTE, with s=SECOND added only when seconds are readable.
h=3 m=46
